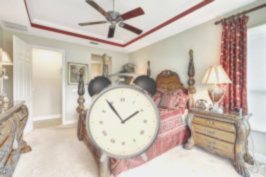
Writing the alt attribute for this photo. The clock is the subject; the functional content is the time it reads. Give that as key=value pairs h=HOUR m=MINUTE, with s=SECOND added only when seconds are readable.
h=1 m=54
